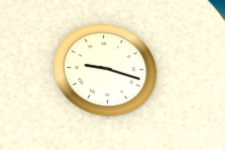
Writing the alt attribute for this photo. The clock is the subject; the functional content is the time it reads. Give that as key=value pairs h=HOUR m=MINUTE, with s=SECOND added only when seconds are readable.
h=9 m=18
